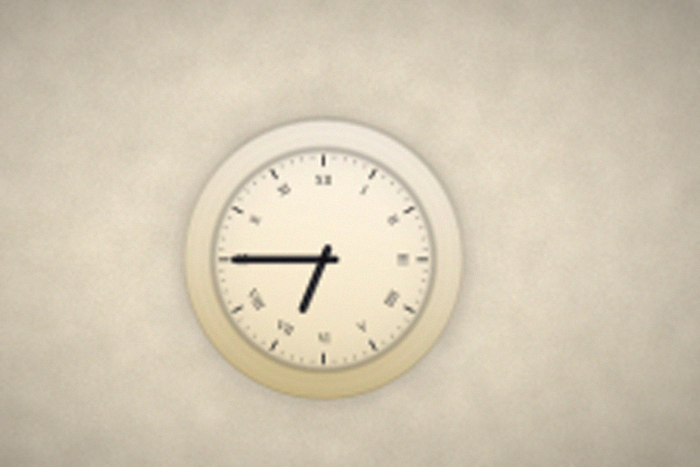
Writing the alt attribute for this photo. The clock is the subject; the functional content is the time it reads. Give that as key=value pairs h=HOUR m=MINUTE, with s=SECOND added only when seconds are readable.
h=6 m=45
